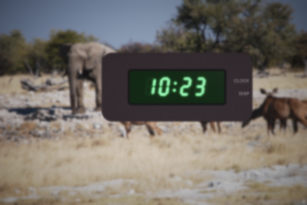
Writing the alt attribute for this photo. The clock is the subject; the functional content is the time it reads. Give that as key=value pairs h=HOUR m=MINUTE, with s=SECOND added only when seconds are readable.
h=10 m=23
